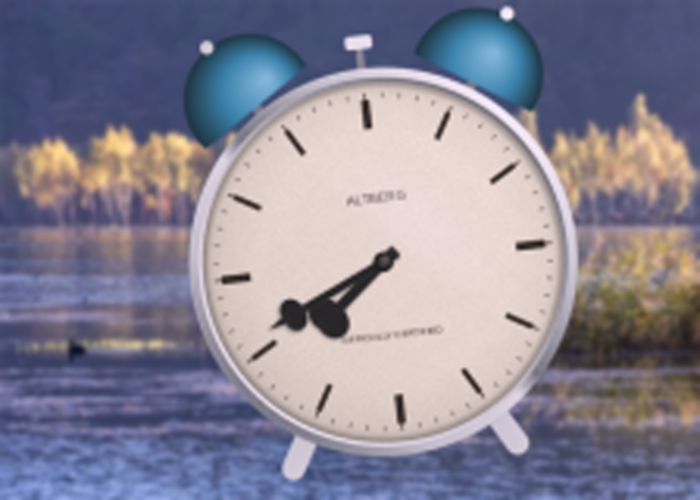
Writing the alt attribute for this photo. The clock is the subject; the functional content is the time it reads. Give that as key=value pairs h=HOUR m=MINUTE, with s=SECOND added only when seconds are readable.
h=7 m=41
